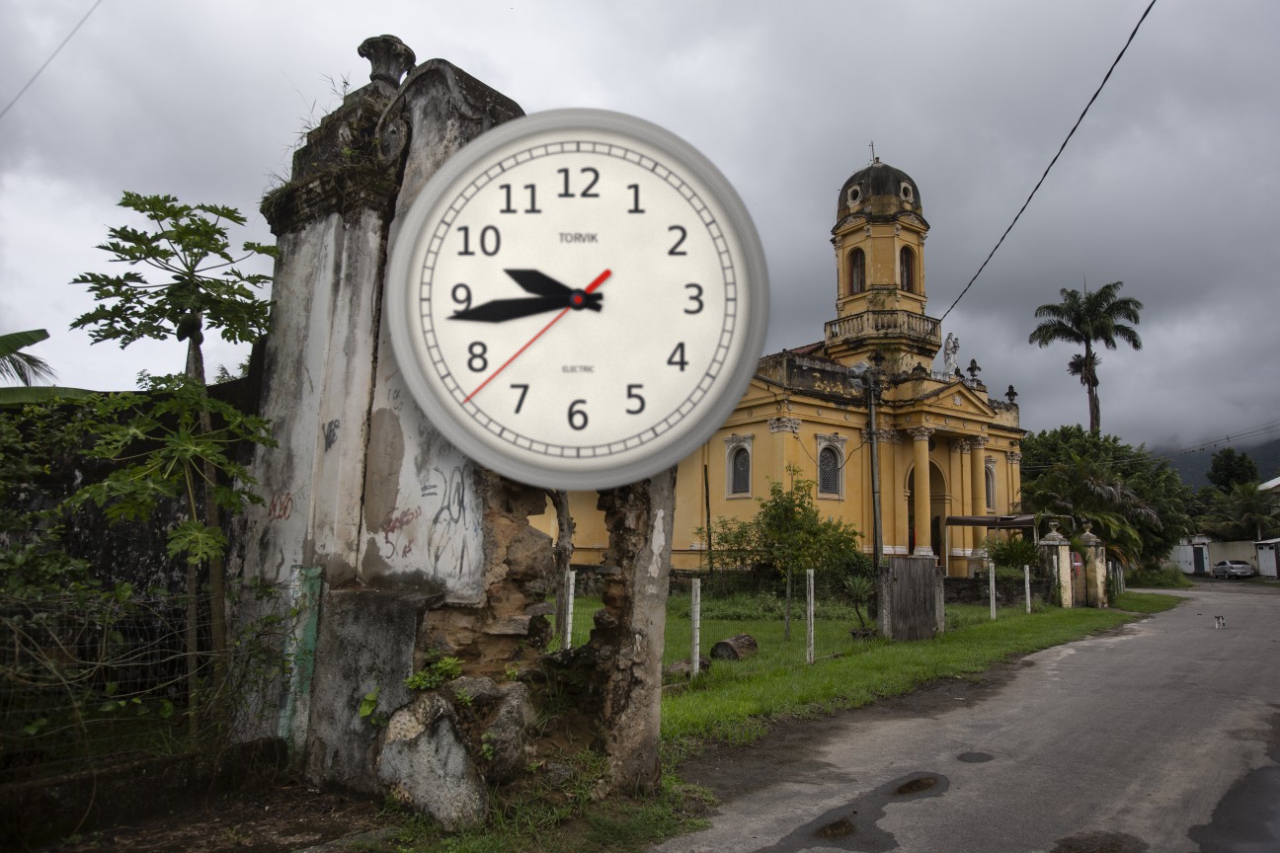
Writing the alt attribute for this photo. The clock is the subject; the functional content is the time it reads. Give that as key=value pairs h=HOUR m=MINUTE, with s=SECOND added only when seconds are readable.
h=9 m=43 s=38
